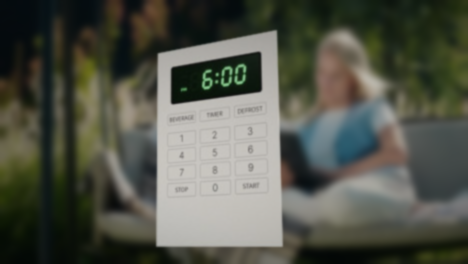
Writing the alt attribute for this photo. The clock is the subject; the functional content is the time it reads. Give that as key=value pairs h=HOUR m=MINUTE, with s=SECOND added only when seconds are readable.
h=6 m=0
